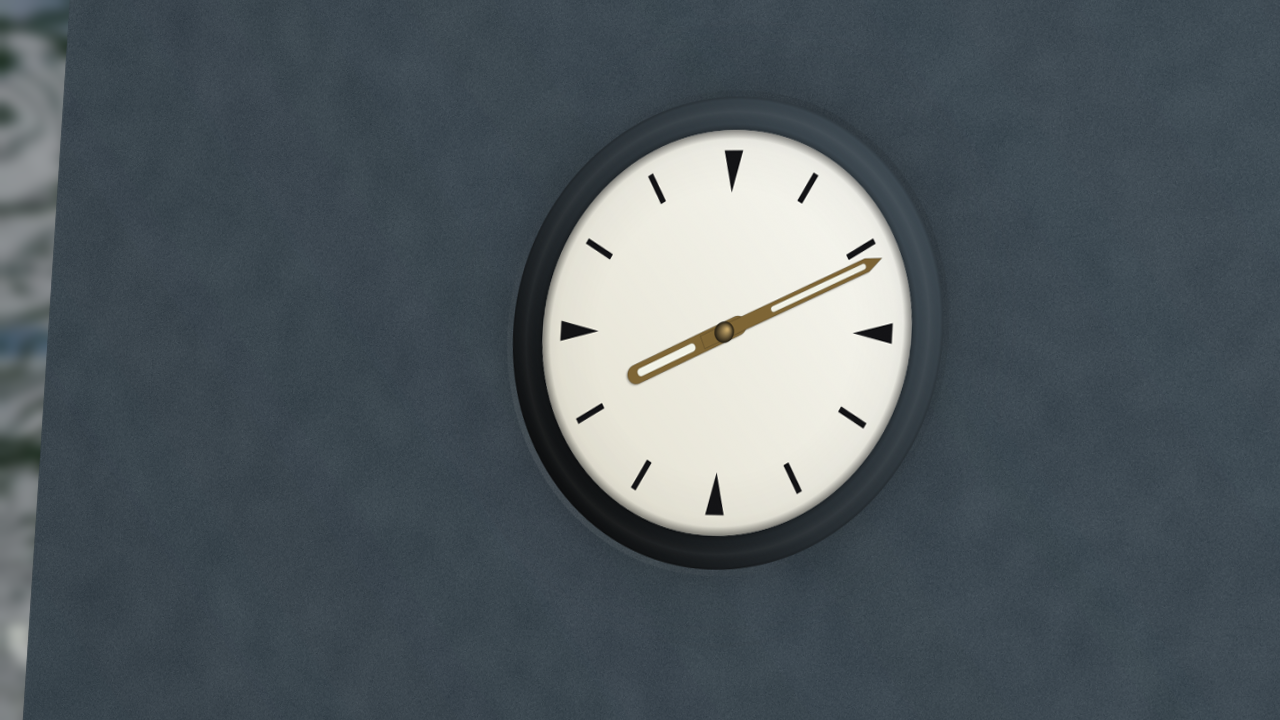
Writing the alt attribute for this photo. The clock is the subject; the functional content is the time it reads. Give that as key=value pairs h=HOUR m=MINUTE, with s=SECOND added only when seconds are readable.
h=8 m=11
